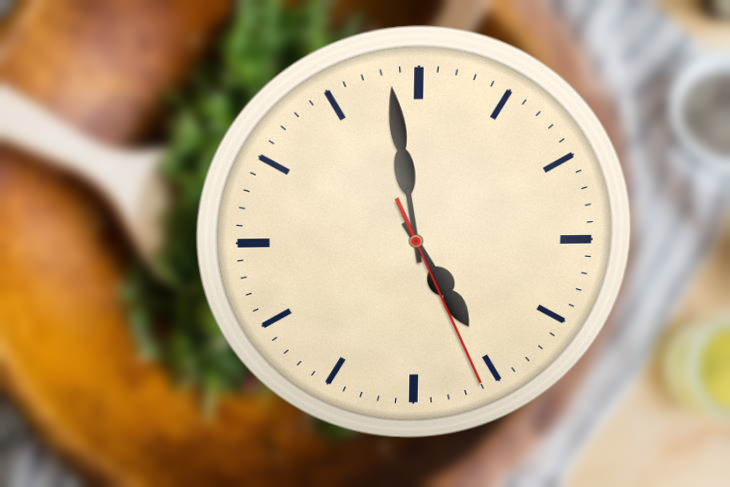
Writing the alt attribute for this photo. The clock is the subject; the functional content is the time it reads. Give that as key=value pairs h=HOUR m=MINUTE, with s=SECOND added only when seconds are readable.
h=4 m=58 s=26
